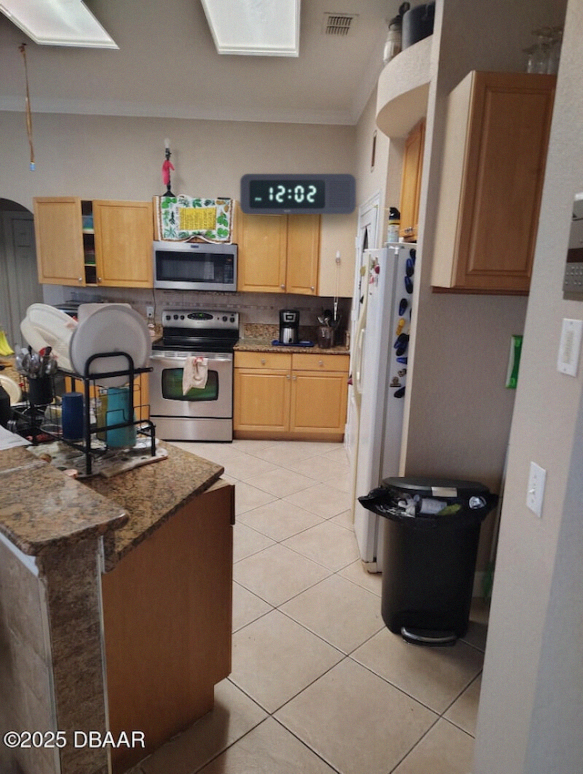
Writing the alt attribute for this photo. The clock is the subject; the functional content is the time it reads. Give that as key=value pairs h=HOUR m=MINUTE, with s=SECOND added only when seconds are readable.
h=12 m=2
